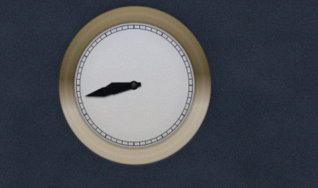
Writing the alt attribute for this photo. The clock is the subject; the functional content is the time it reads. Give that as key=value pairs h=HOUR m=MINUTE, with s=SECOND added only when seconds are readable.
h=8 m=43
